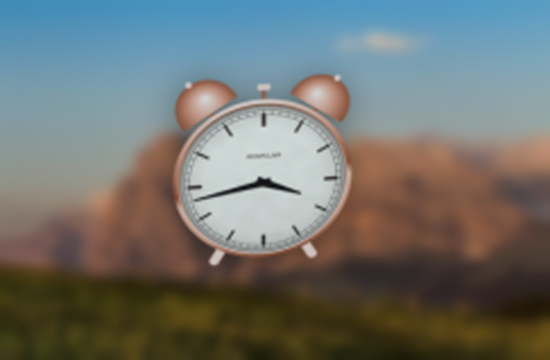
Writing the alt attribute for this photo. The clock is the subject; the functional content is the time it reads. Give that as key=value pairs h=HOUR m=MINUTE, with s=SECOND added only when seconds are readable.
h=3 m=43
